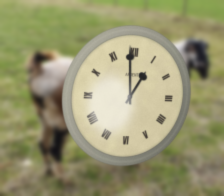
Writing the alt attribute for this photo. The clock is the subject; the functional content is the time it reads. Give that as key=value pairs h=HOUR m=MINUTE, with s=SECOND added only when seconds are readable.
h=12 m=59
